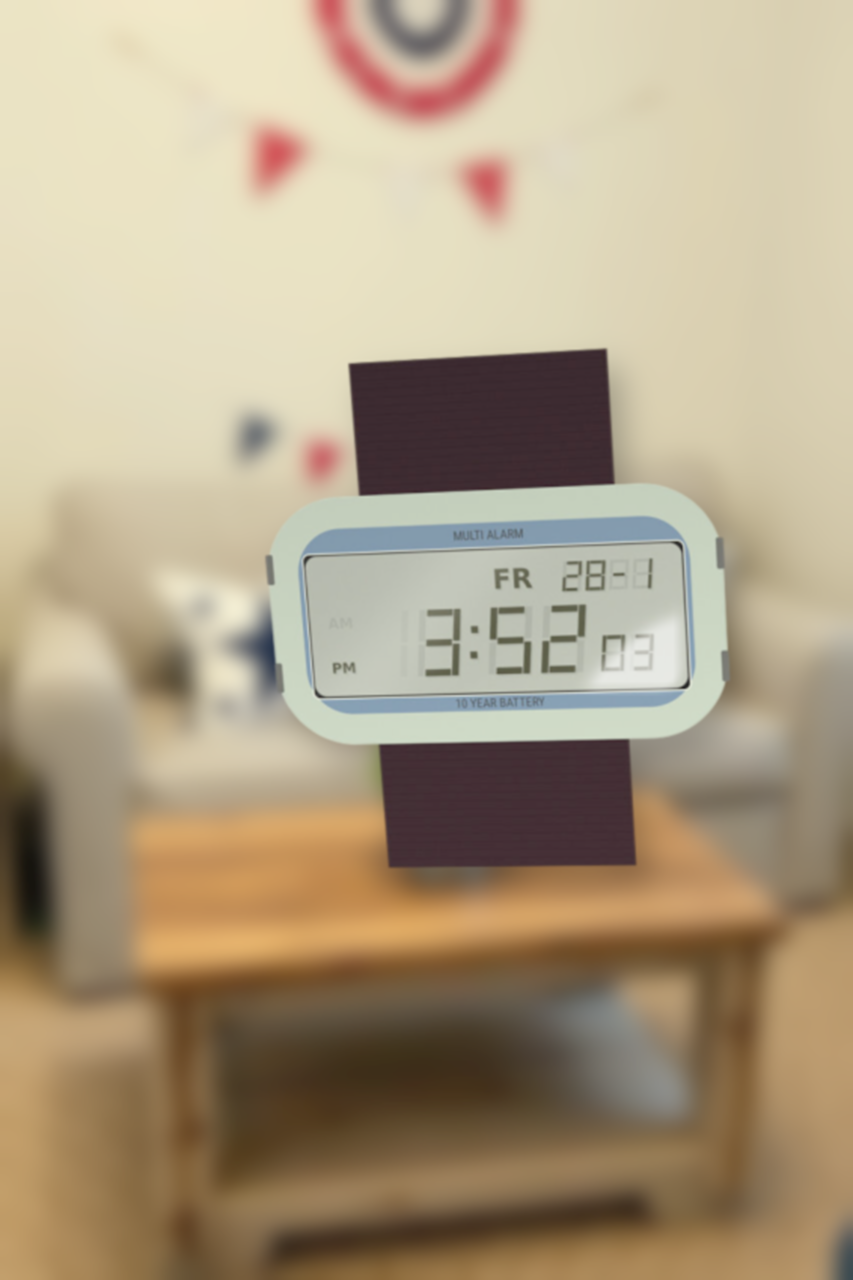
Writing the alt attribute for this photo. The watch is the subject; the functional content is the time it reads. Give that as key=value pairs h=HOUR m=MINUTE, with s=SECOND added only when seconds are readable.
h=3 m=52 s=3
